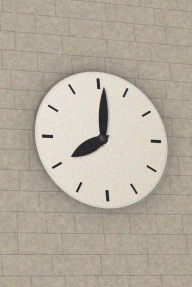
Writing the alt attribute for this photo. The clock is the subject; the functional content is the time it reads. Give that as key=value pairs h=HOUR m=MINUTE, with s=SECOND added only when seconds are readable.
h=8 m=1
